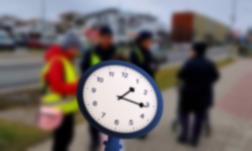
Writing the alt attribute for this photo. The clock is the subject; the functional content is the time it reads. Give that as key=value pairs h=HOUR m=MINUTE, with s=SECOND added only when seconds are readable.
h=1 m=16
